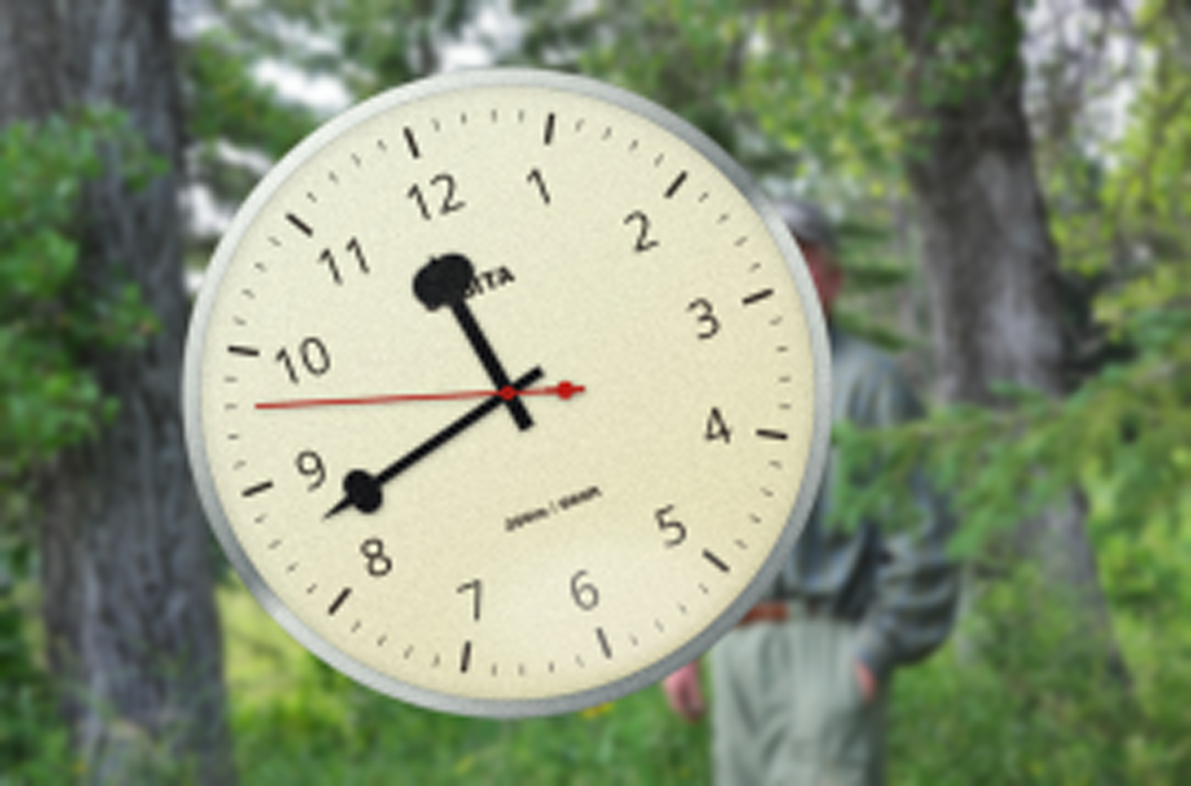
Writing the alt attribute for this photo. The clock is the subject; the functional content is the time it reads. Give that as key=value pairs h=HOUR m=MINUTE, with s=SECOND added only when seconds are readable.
h=11 m=42 s=48
